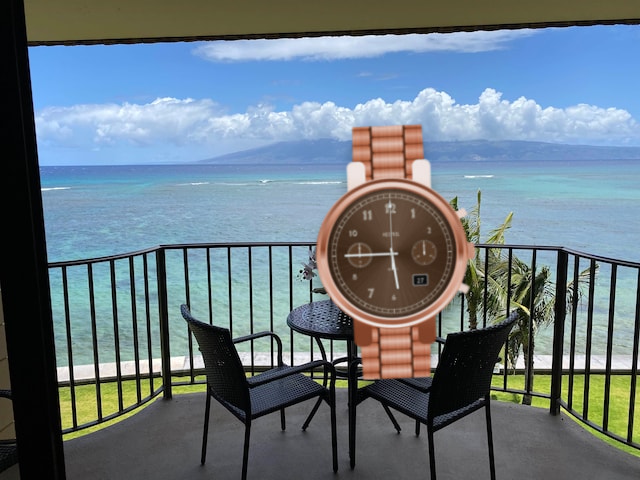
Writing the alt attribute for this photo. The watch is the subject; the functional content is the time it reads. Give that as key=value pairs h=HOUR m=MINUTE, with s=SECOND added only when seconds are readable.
h=5 m=45
